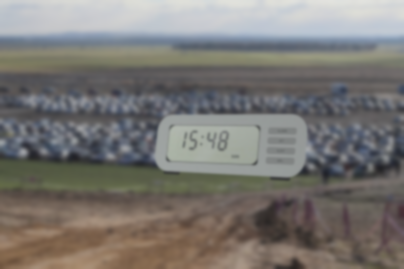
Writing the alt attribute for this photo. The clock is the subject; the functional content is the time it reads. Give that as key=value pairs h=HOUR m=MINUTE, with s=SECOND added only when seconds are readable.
h=15 m=48
